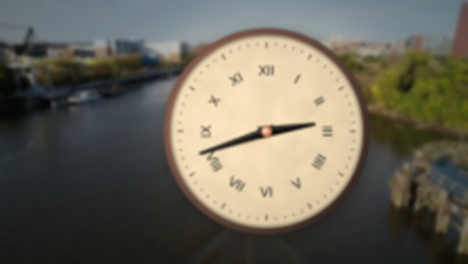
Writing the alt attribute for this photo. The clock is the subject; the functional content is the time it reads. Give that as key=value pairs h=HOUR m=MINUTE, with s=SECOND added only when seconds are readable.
h=2 m=42
